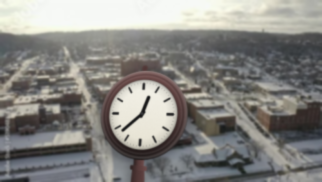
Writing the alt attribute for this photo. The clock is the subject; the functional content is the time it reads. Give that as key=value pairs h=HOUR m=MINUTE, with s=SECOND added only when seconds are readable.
h=12 m=38
